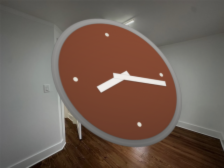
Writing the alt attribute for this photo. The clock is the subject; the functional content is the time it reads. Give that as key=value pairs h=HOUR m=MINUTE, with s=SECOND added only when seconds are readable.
h=8 m=17
